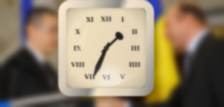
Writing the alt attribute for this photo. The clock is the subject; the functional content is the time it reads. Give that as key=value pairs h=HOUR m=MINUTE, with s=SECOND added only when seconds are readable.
h=1 m=34
